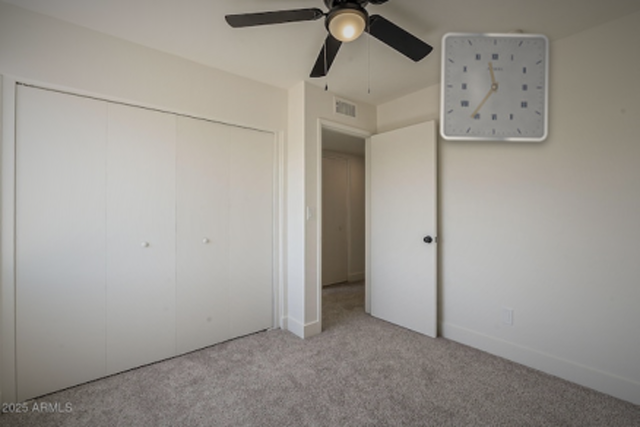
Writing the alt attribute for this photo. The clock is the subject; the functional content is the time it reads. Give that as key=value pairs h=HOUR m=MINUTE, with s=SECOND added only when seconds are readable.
h=11 m=36
